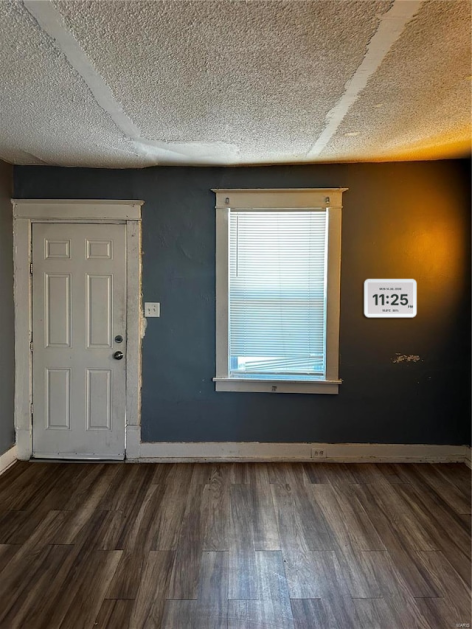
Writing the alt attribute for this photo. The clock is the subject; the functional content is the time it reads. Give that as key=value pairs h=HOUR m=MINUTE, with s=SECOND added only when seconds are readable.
h=11 m=25
